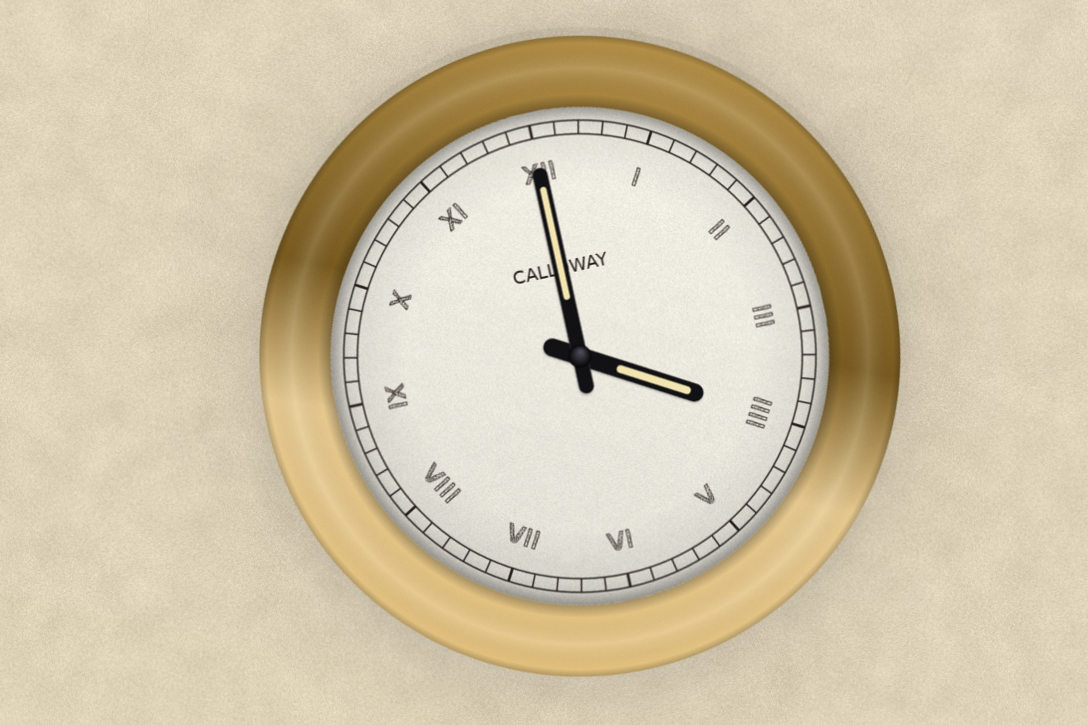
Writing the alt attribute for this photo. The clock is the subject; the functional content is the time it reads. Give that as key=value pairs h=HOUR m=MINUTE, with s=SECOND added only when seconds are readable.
h=4 m=0
